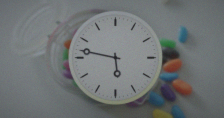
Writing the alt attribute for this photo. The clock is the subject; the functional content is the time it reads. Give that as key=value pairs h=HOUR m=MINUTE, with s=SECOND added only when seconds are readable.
h=5 m=47
